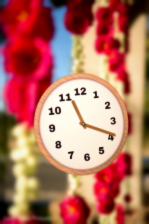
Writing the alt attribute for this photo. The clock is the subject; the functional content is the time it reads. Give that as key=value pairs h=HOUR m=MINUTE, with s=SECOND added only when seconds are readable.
h=11 m=19
